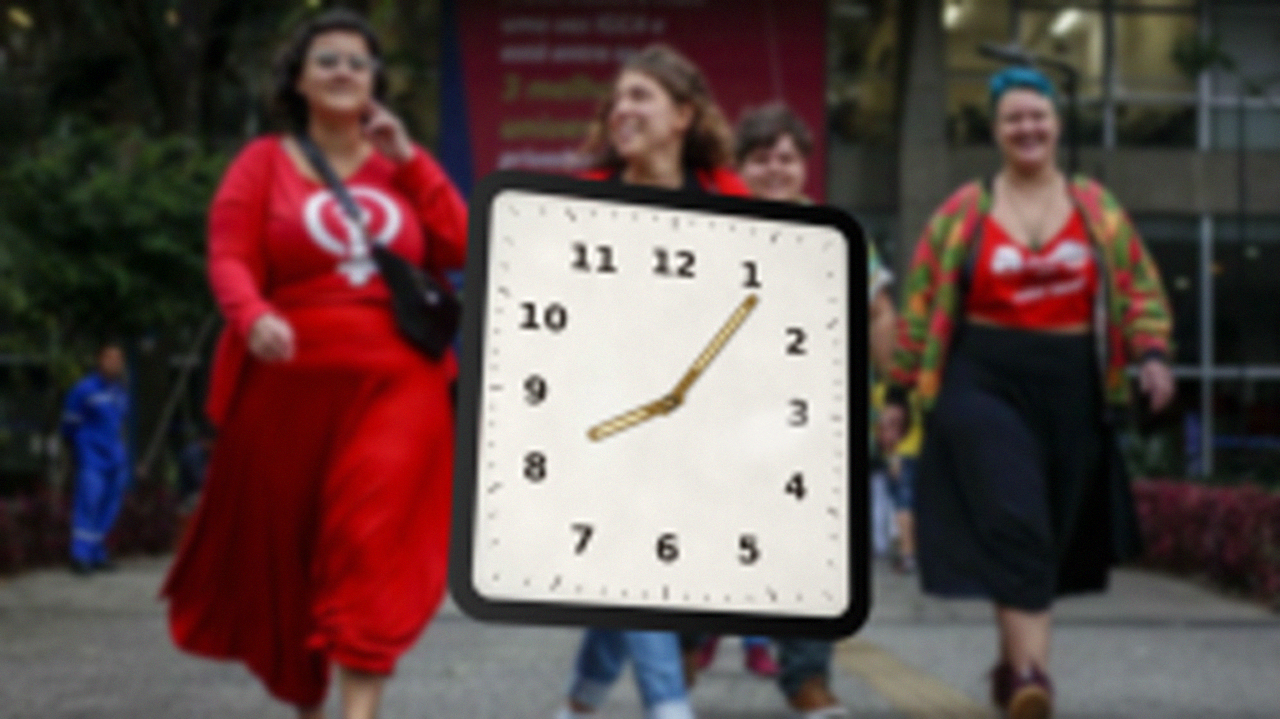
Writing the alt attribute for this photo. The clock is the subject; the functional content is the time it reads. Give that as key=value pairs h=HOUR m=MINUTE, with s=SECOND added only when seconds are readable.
h=8 m=6
